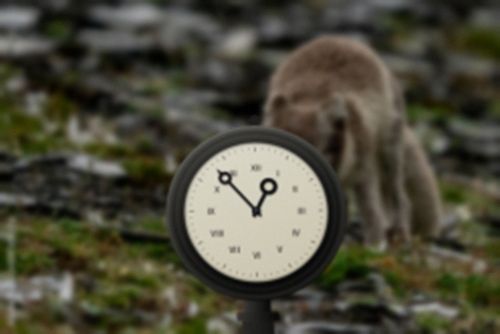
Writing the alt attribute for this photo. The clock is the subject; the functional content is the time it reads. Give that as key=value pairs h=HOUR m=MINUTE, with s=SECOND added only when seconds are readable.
h=12 m=53
